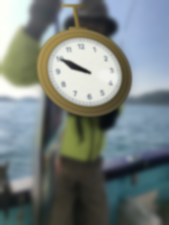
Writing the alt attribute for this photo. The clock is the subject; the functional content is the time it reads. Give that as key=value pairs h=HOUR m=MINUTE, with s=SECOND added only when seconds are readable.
h=9 m=50
